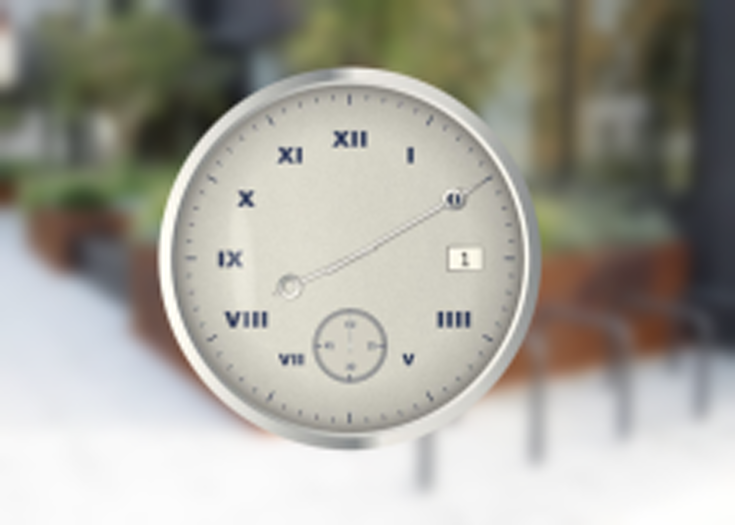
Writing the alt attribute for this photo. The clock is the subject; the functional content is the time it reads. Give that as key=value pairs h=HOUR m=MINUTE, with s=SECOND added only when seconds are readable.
h=8 m=10
